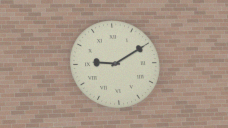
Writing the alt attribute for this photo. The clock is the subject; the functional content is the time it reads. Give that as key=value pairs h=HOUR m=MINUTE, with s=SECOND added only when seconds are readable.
h=9 m=10
